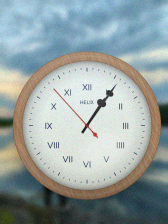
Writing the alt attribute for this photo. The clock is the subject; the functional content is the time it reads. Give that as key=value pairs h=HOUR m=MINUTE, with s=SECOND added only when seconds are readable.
h=1 m=5 s=53
